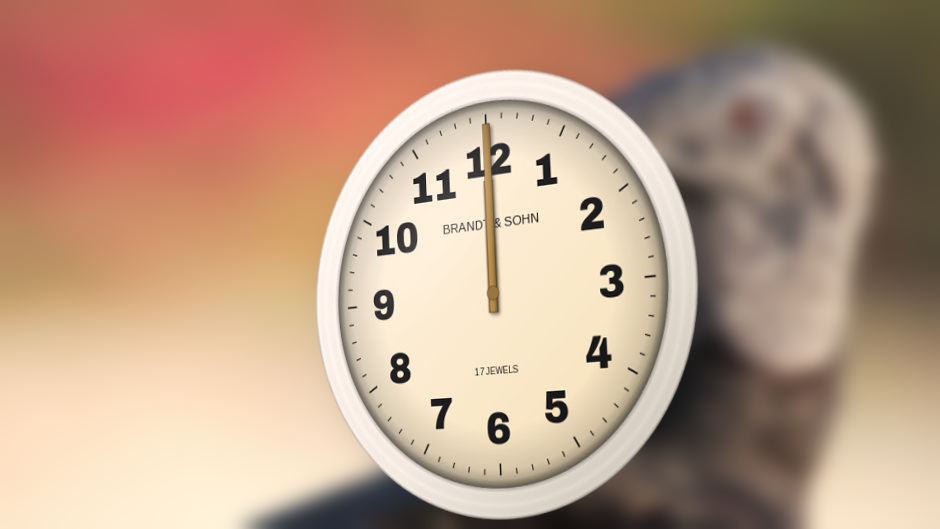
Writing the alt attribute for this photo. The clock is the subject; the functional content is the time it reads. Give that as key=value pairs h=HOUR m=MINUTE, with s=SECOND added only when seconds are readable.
h=12 m=0
